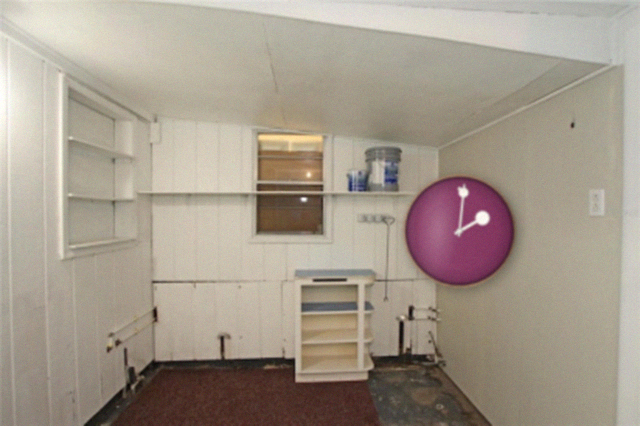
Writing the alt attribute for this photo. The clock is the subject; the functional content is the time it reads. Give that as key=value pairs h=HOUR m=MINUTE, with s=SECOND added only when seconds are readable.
h=2 m=1
